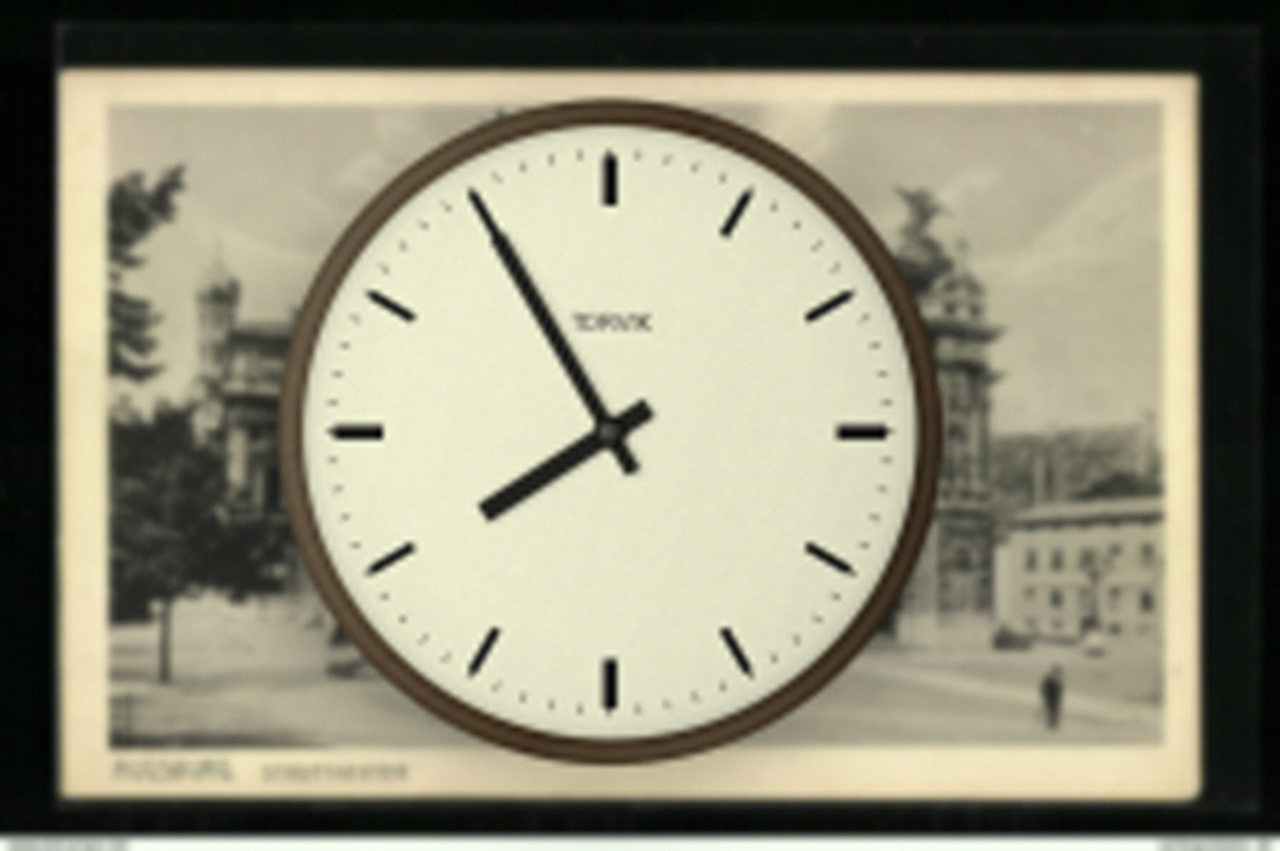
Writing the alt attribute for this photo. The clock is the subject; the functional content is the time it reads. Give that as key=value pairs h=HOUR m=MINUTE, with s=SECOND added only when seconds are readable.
h=7 m=55
